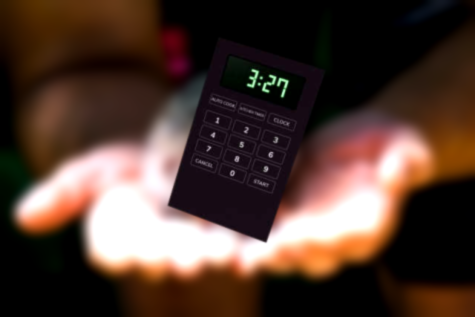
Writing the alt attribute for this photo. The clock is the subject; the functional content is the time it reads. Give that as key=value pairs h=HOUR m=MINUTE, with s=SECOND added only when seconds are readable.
h=3 m=27
